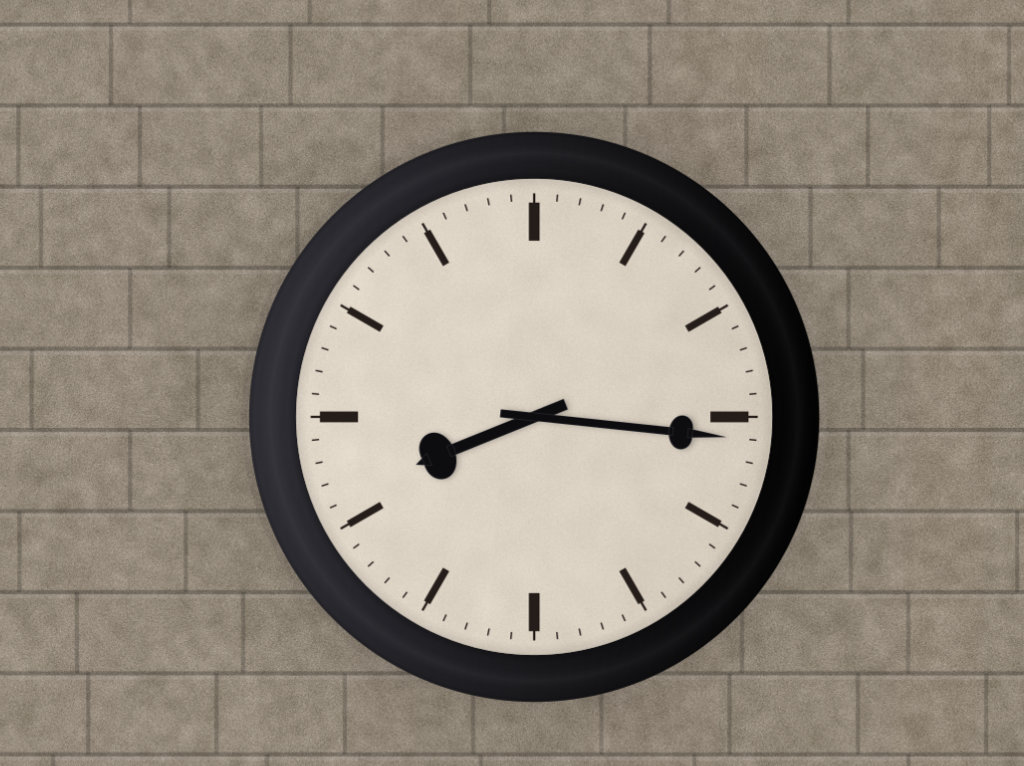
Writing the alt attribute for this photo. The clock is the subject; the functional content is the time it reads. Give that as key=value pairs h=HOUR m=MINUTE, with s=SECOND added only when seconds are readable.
h=8 m=16
